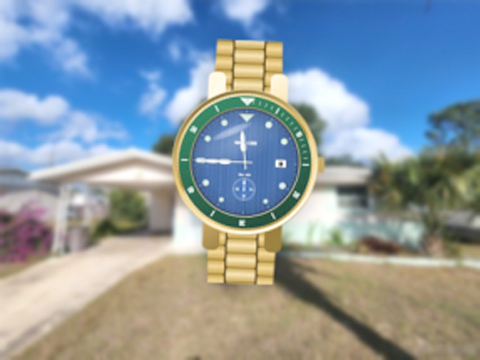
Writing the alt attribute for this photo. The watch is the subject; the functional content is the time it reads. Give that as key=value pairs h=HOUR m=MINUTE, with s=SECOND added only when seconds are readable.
h=11 m=45
